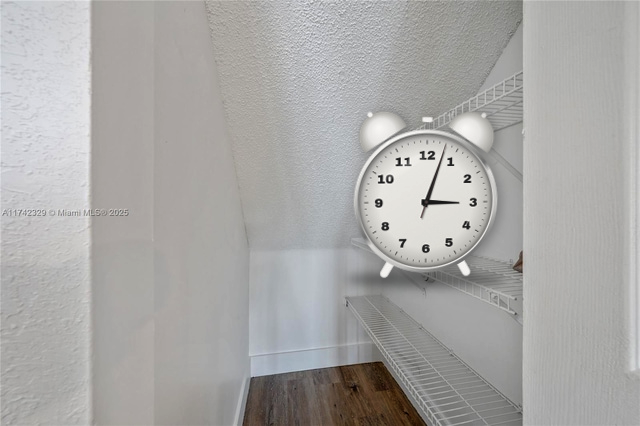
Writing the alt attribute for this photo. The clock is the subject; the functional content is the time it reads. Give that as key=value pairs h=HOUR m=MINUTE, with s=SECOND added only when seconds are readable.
h=3 m=3 s=3
